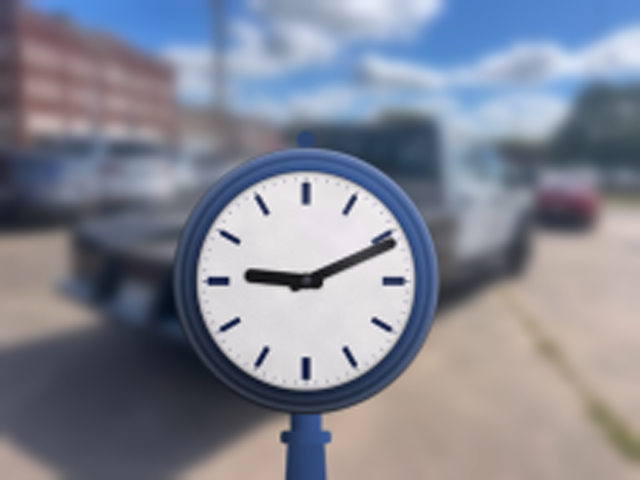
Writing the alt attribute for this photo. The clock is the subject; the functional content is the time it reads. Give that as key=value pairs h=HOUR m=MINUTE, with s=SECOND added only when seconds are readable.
h=9 m=11
